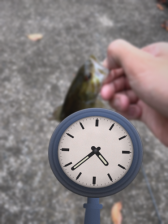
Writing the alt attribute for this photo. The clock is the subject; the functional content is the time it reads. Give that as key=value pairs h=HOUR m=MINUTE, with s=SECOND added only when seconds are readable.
h=4 m=38
